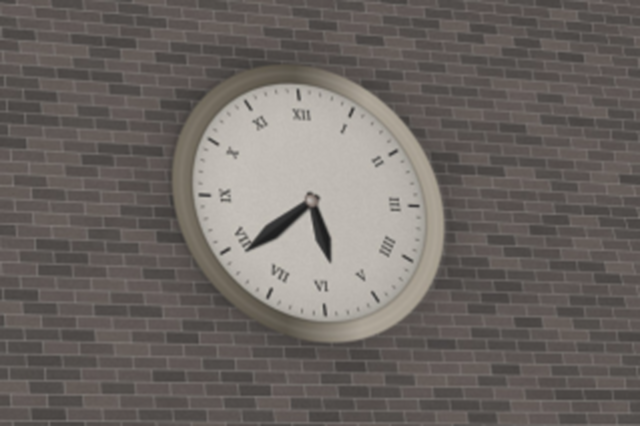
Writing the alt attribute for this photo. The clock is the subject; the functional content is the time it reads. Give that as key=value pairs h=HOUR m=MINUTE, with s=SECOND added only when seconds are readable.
h=5 m=39
